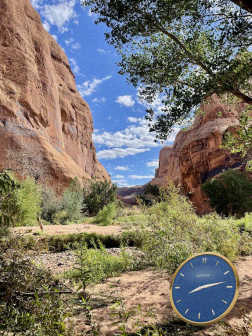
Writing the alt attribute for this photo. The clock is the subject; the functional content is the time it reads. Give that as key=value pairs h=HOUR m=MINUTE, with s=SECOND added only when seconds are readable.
h=8 m=13
